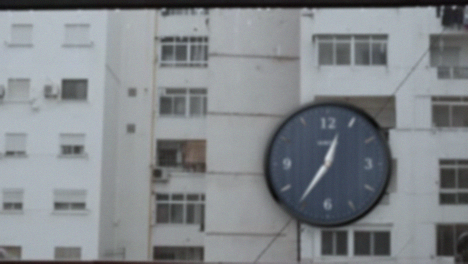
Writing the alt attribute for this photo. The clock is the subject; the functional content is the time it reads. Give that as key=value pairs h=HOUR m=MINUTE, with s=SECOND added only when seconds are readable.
h=12 m=36
